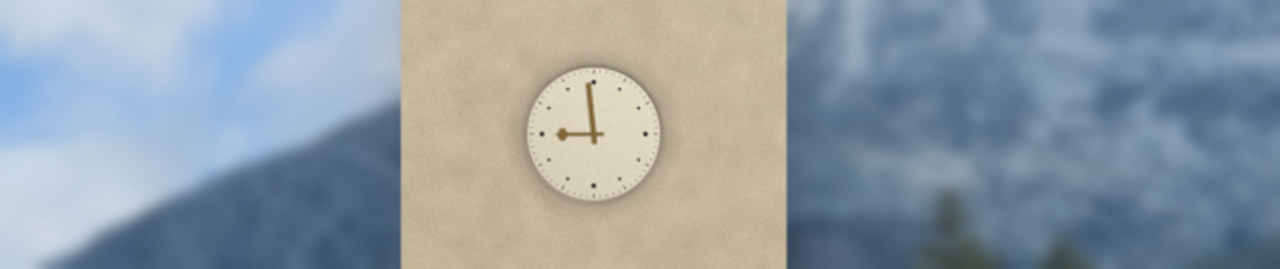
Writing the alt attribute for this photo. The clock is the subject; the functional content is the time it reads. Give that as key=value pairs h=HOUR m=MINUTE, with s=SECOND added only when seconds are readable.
h=8 m=59
